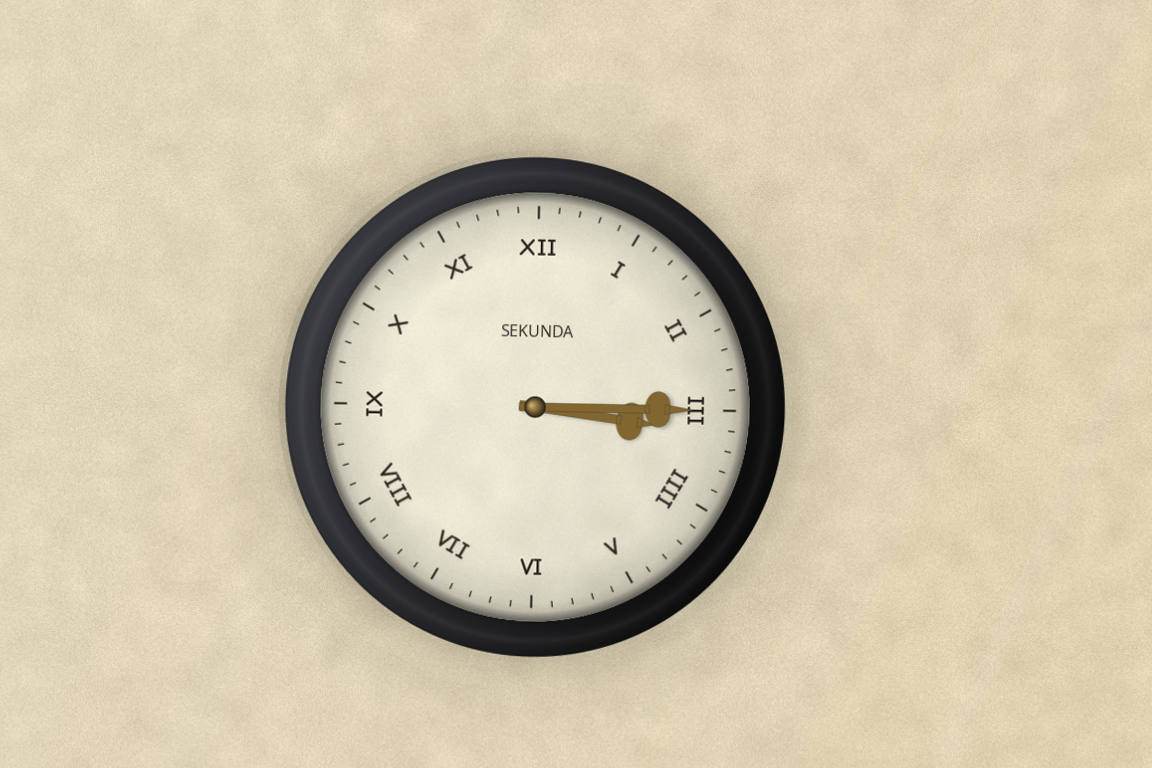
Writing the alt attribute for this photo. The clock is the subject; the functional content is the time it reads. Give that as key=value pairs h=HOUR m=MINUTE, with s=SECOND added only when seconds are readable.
h=3 m=15
